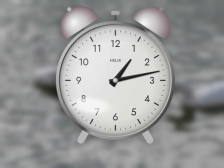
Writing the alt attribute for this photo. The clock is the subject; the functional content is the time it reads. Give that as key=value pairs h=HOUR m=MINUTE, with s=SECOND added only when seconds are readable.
h=1 m=13
